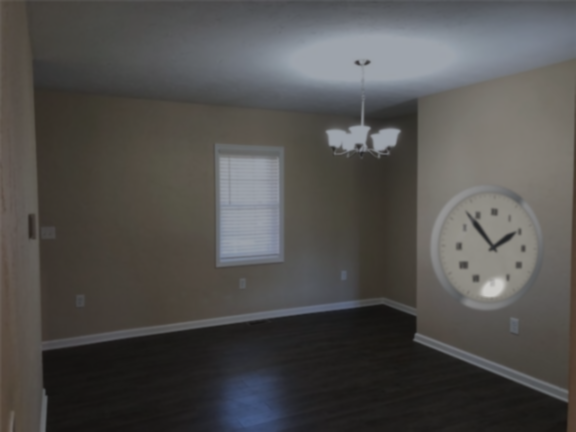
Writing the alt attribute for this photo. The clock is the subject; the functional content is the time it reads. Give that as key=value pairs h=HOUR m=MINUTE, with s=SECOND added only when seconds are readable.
h=1 m=53
